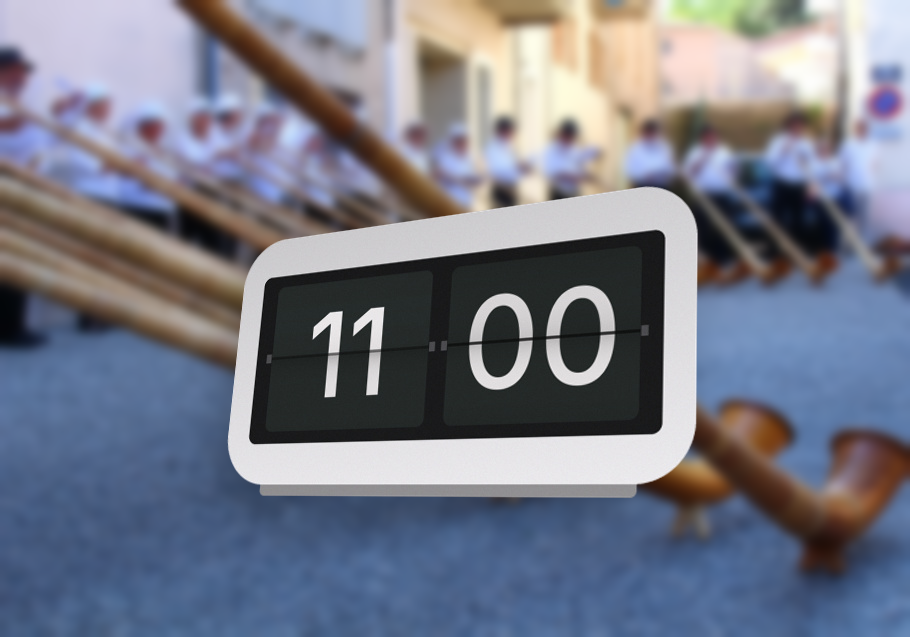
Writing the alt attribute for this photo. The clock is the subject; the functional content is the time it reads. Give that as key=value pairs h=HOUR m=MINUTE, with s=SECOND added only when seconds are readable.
h=11 m=0
